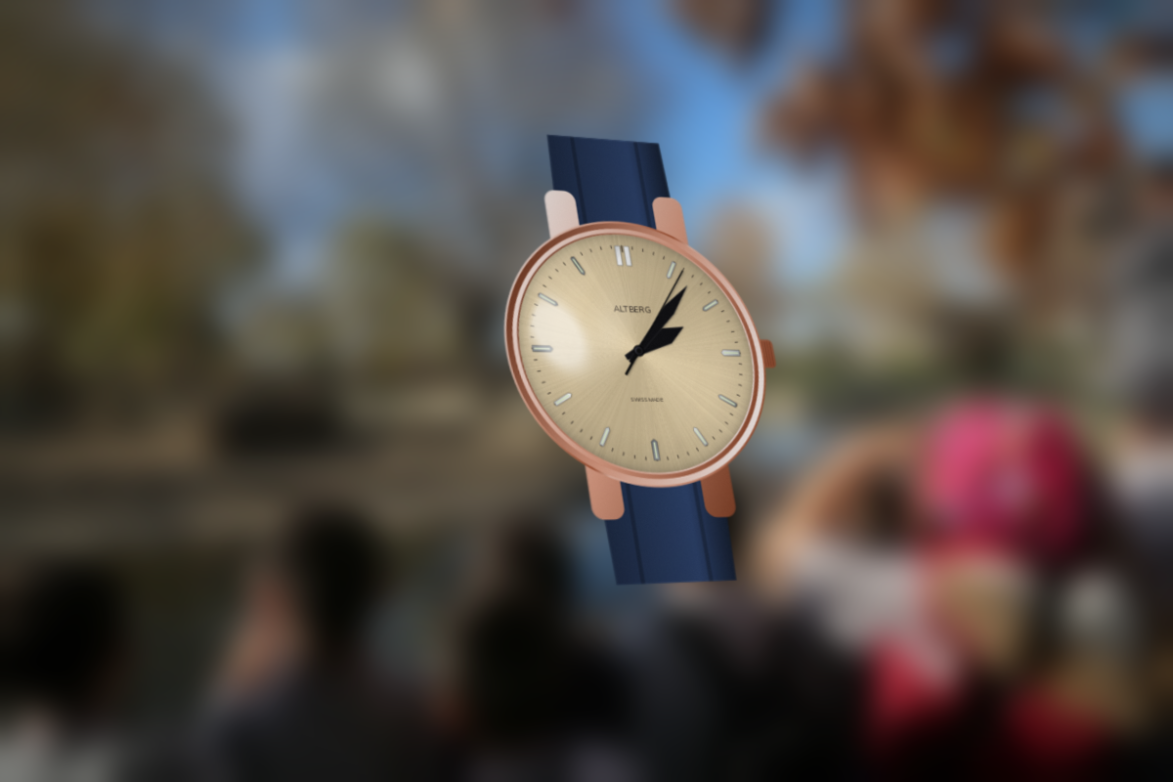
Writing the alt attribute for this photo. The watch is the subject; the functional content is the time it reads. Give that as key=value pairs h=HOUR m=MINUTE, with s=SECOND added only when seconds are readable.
h=2 m=7 s=6
